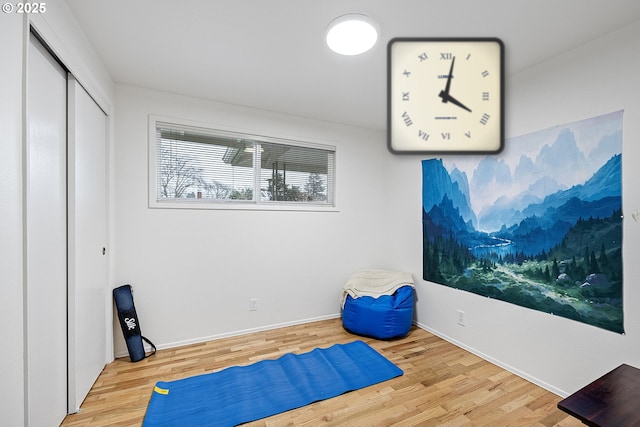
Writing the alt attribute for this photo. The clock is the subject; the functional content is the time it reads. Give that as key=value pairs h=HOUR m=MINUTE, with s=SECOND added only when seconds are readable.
h=4 m=2
